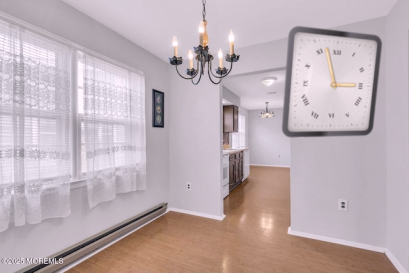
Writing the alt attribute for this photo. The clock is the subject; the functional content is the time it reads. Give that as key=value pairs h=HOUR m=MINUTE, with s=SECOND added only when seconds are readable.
h=2 m=57
